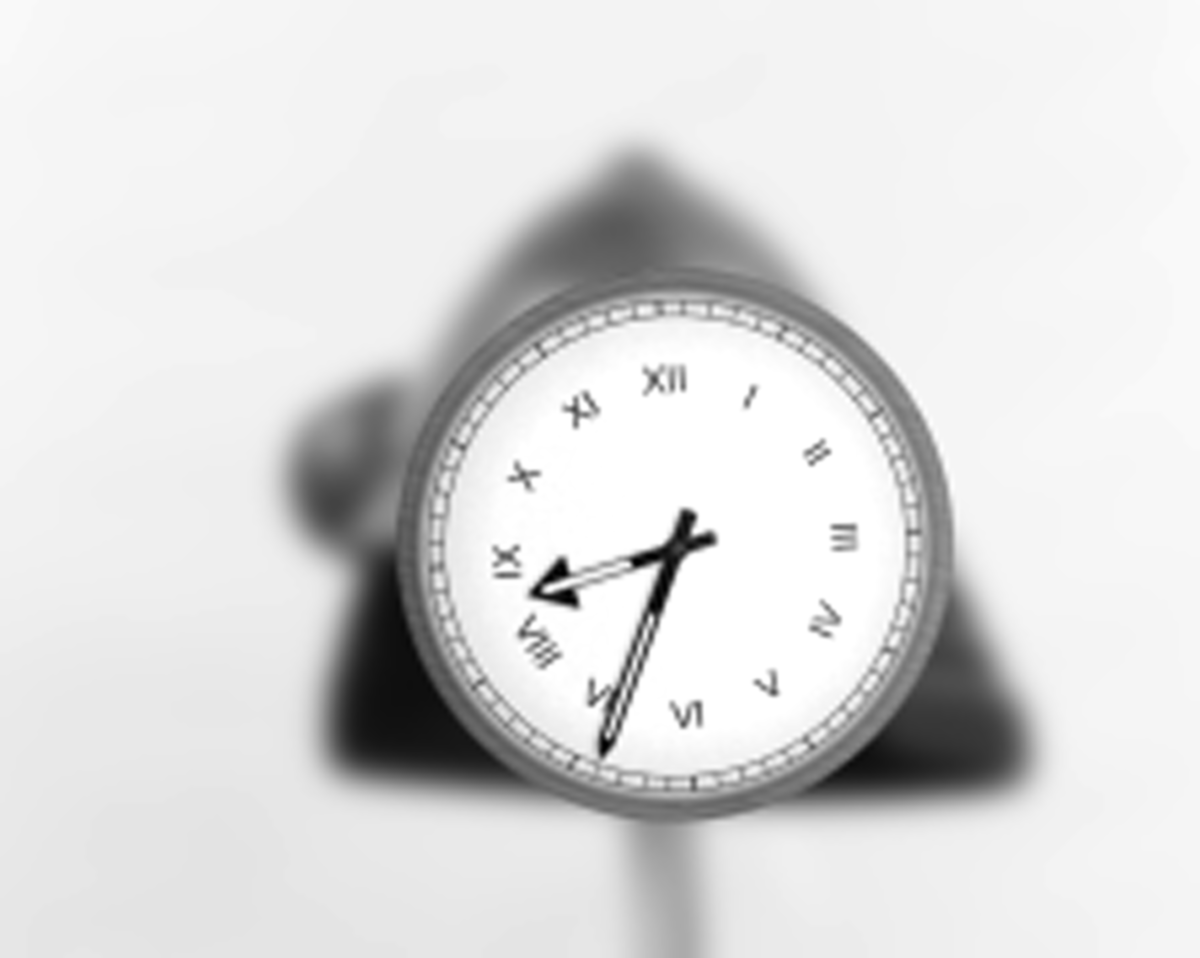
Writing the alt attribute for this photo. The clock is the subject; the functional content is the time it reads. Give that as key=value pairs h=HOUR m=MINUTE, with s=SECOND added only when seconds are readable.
h=8 m=34
